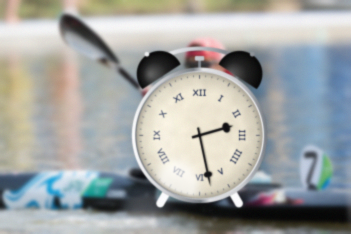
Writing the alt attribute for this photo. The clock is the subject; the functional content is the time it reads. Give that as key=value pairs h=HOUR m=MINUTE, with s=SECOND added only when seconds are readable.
h=2 m=28
